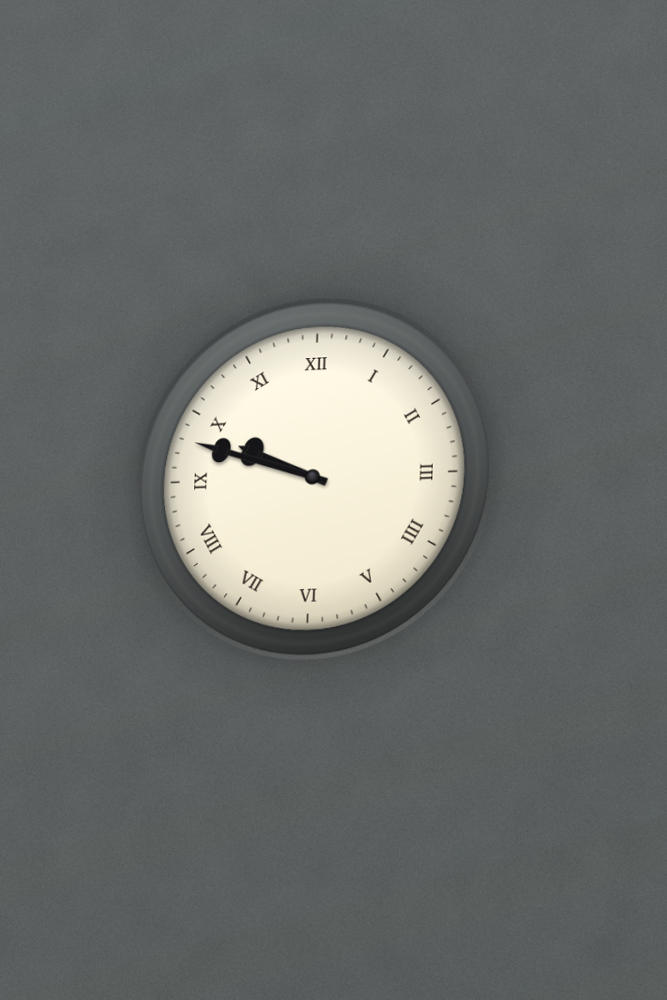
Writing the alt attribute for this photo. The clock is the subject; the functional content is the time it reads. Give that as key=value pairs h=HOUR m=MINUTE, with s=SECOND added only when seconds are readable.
h=9 m=48
